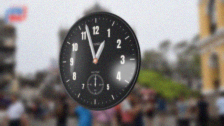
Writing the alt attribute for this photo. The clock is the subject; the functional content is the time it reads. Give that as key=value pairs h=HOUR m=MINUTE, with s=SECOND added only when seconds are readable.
h=12 m=57
